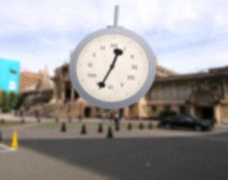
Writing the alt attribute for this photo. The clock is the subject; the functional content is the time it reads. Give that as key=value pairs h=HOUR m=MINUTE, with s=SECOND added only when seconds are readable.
h=12 m=34
